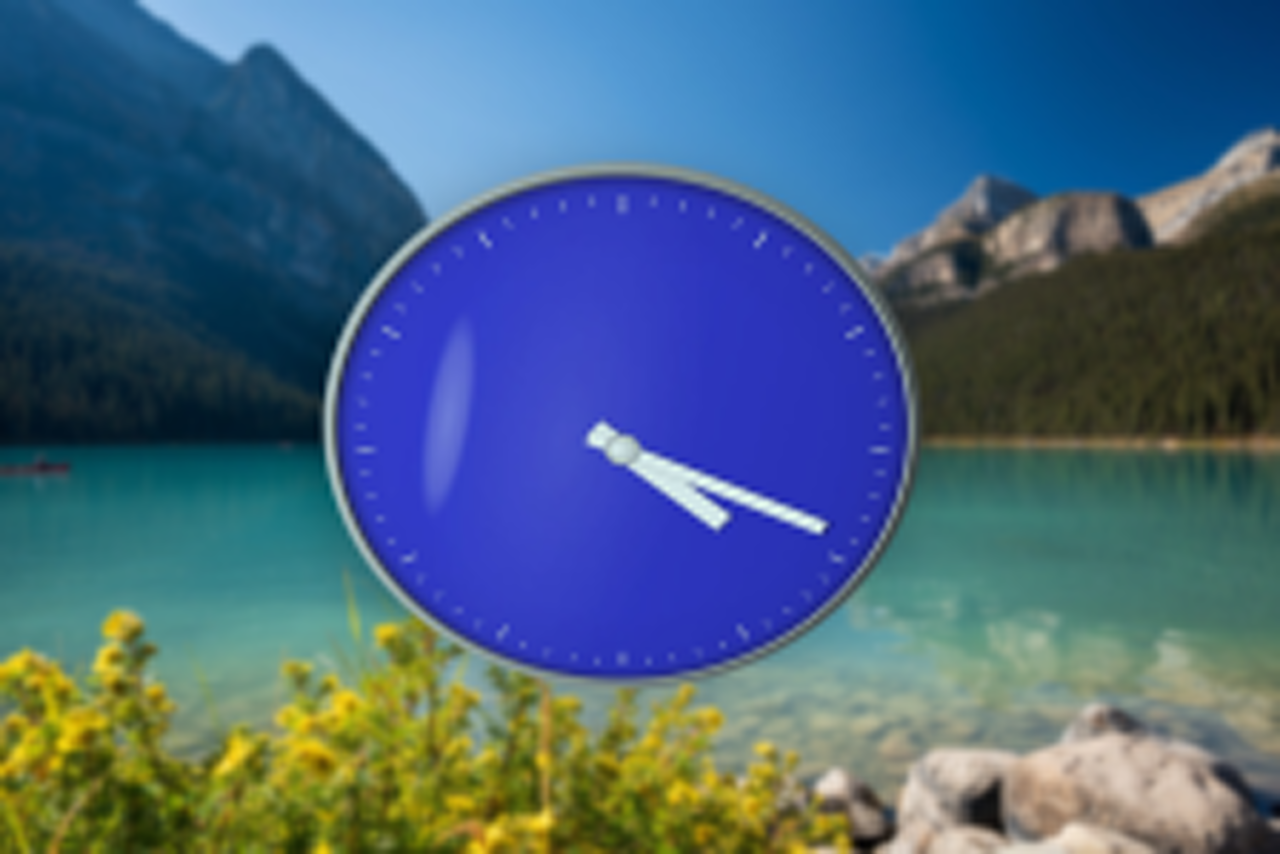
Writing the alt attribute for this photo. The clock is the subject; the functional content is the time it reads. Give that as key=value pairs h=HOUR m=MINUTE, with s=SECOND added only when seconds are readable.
h=4 m=19
